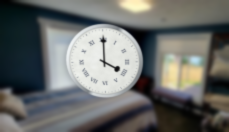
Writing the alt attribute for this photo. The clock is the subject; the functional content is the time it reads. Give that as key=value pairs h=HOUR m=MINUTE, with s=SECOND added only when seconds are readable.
h=4 m=0
